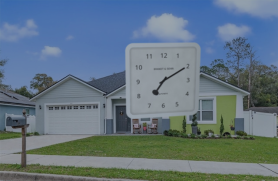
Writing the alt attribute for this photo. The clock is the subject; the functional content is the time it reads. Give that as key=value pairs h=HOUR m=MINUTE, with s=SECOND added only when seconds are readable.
h=7 m=10
